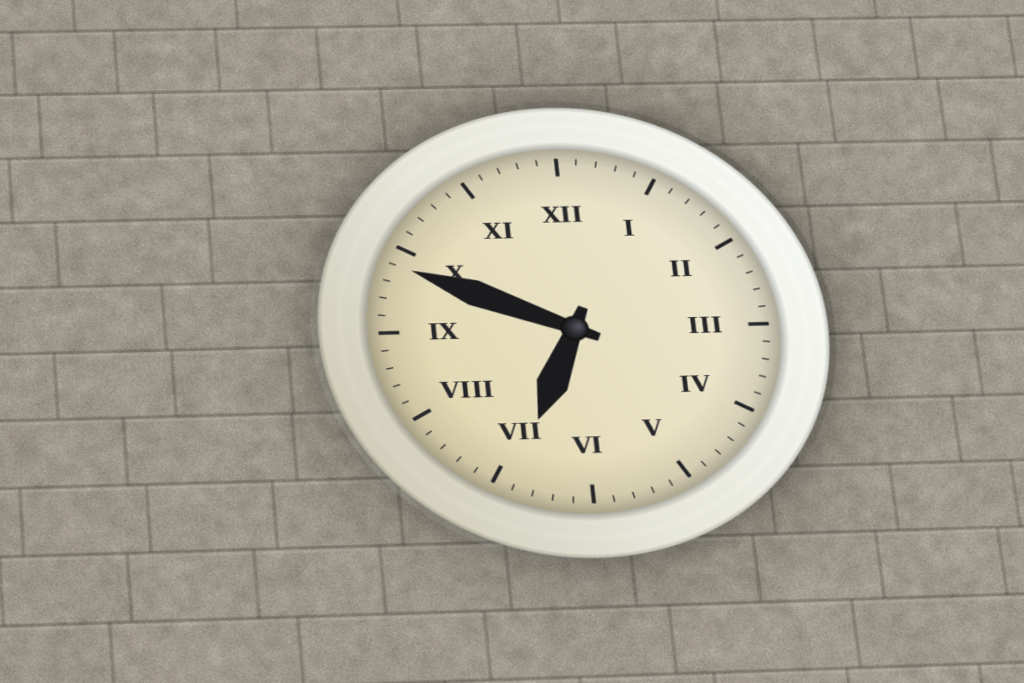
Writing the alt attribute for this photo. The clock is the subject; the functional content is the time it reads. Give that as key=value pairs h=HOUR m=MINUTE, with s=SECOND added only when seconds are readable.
h=6 m=49
